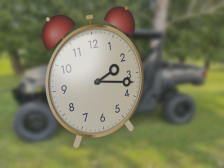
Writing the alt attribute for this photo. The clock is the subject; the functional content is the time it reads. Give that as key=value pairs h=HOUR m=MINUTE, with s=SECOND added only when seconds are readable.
h=2 m=17
